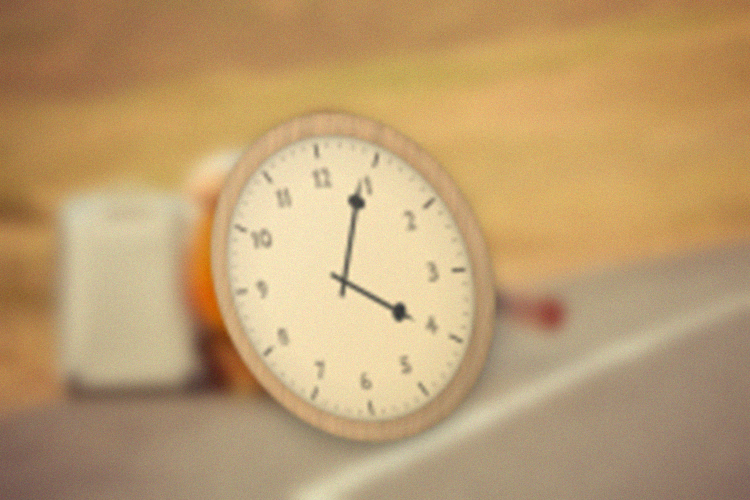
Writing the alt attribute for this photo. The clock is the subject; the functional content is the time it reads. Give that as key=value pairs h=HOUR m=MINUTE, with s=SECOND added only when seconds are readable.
h=4 m=4
